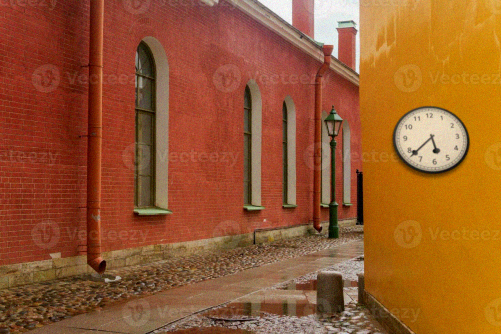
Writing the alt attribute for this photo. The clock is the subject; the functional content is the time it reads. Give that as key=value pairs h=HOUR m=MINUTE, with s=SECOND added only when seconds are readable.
h=5 m=38
